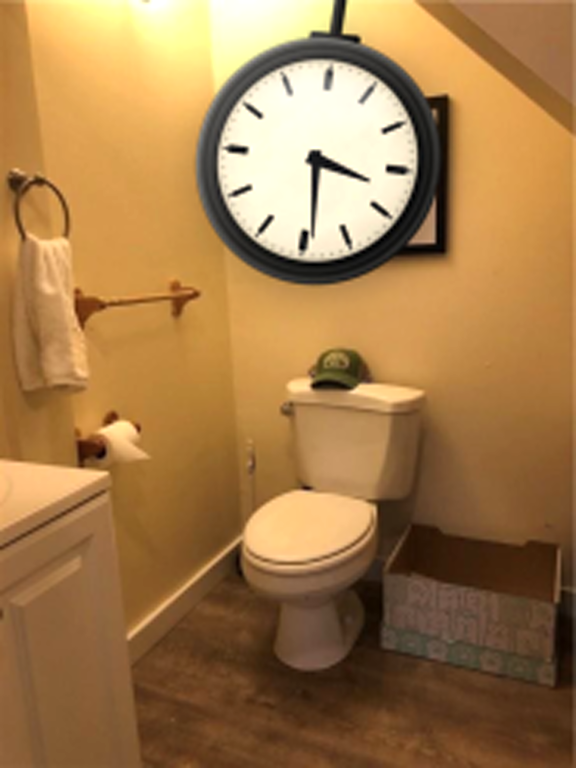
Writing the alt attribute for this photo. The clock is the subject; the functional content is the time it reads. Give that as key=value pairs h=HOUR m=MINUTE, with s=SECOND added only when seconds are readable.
h=3 m=29
